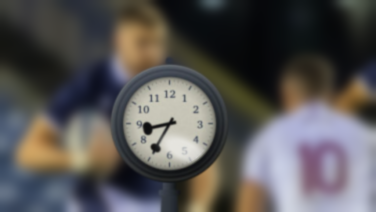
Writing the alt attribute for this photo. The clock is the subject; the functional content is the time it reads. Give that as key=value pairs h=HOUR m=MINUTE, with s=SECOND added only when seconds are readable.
h=8 m=35
